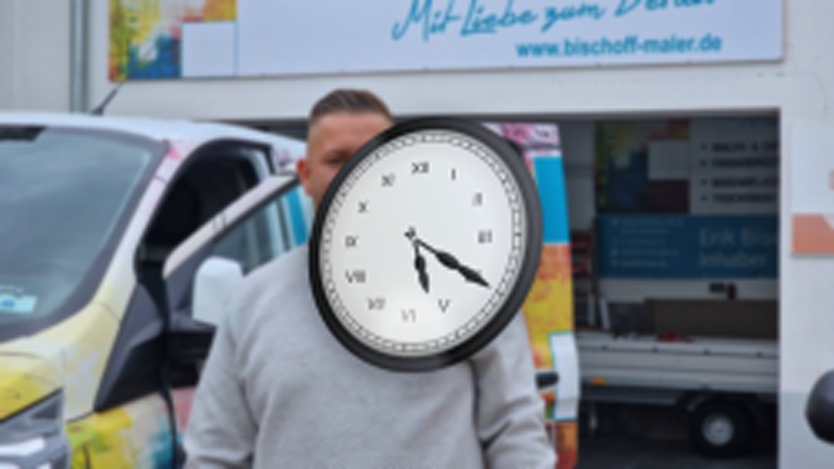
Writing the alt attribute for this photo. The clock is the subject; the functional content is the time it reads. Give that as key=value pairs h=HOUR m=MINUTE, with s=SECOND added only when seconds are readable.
h=5 m=20
